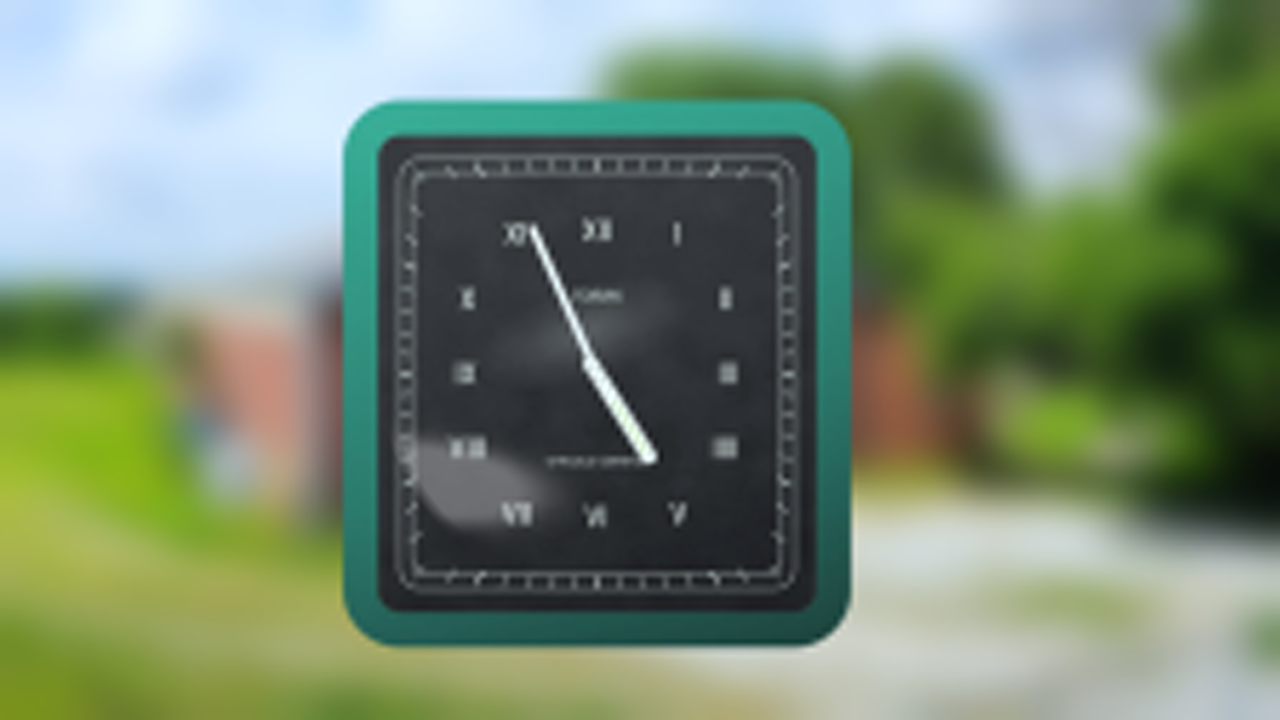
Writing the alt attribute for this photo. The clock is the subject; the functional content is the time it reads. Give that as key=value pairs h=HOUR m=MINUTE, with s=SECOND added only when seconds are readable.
h=4 m=56
